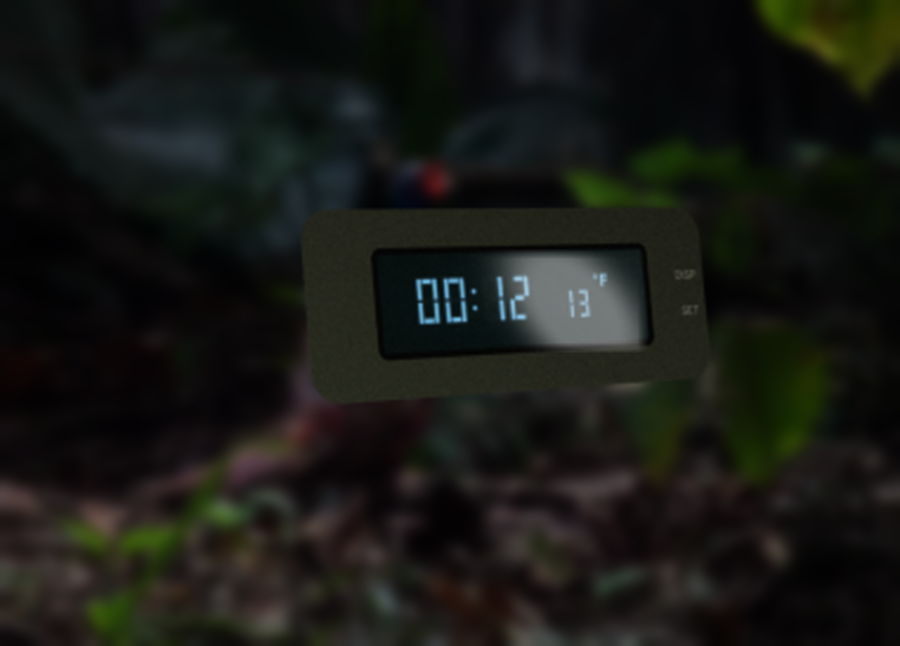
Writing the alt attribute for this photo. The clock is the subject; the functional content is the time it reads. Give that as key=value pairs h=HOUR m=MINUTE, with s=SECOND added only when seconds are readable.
h=0 m=12
